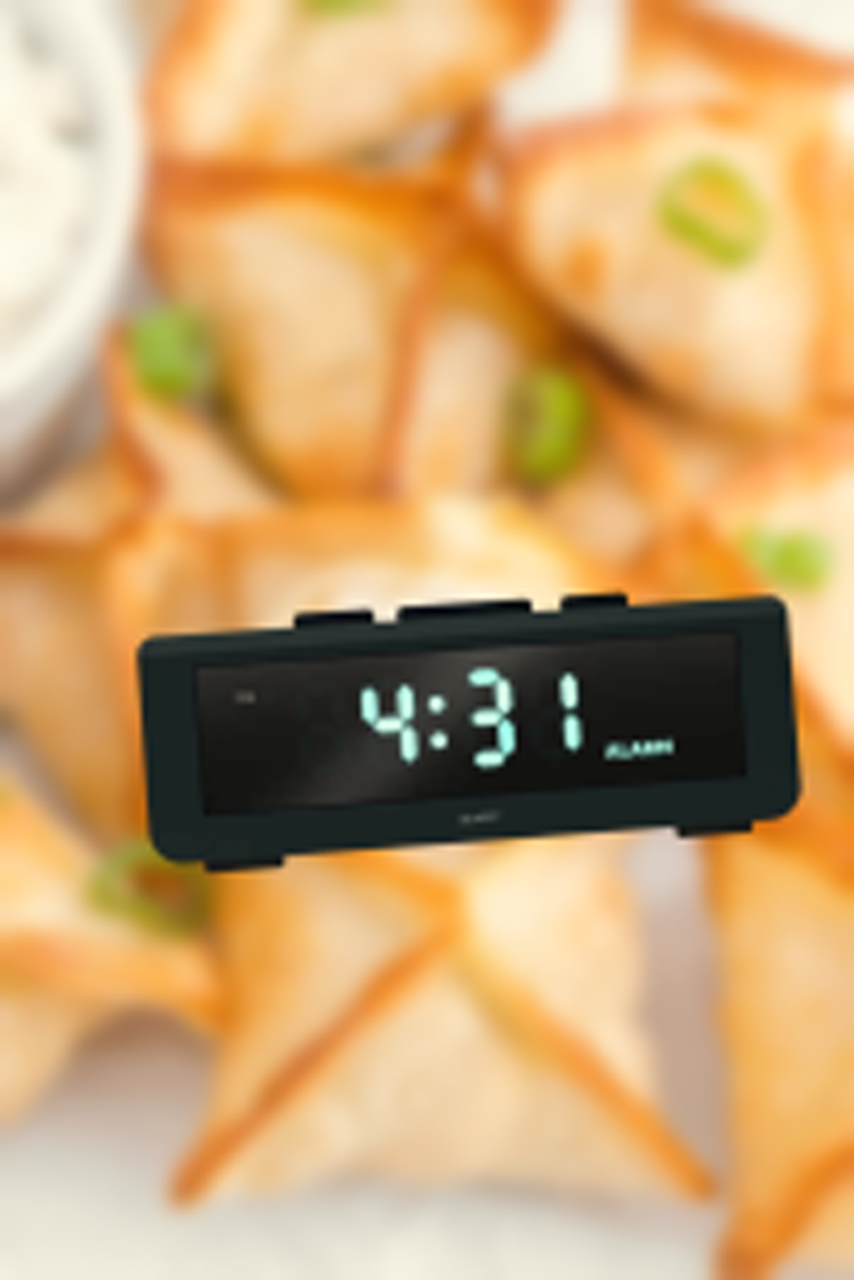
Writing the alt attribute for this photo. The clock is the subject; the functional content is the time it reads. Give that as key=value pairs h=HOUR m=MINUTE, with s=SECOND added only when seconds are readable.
h=4 m=31
